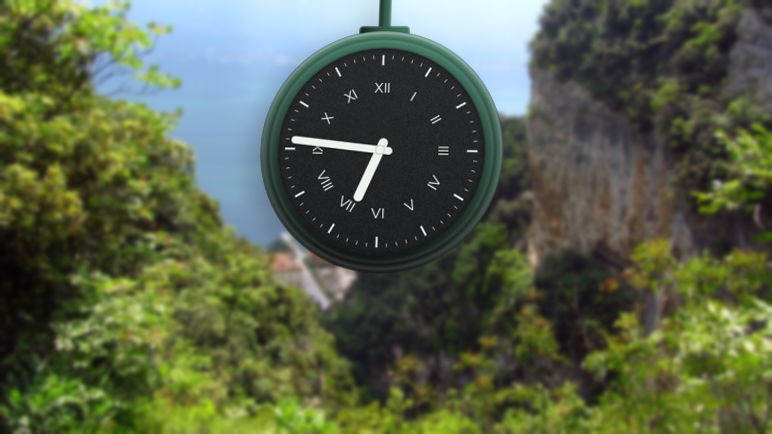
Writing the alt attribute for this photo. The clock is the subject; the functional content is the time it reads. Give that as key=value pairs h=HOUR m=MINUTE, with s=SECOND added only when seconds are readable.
h=6 m=46
